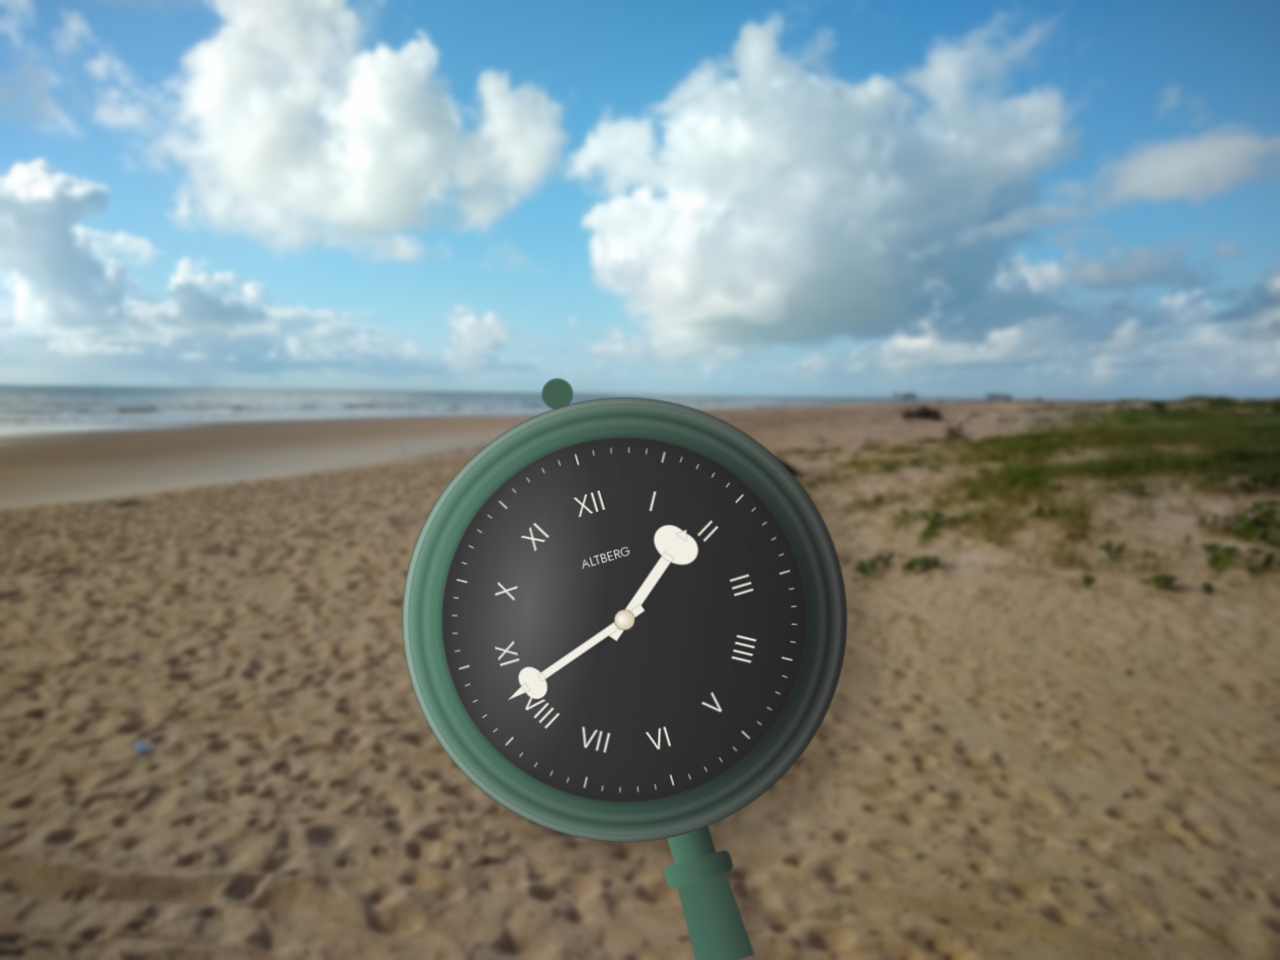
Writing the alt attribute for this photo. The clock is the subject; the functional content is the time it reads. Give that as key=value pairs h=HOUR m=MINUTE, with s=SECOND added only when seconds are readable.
h=1 m=42
